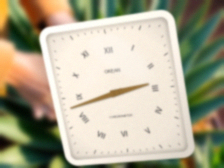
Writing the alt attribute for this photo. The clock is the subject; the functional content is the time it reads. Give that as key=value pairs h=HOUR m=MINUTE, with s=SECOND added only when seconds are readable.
h=2 m=43
